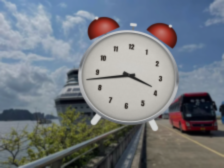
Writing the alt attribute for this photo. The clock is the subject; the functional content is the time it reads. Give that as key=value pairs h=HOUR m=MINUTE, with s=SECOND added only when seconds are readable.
h=3 m=43
